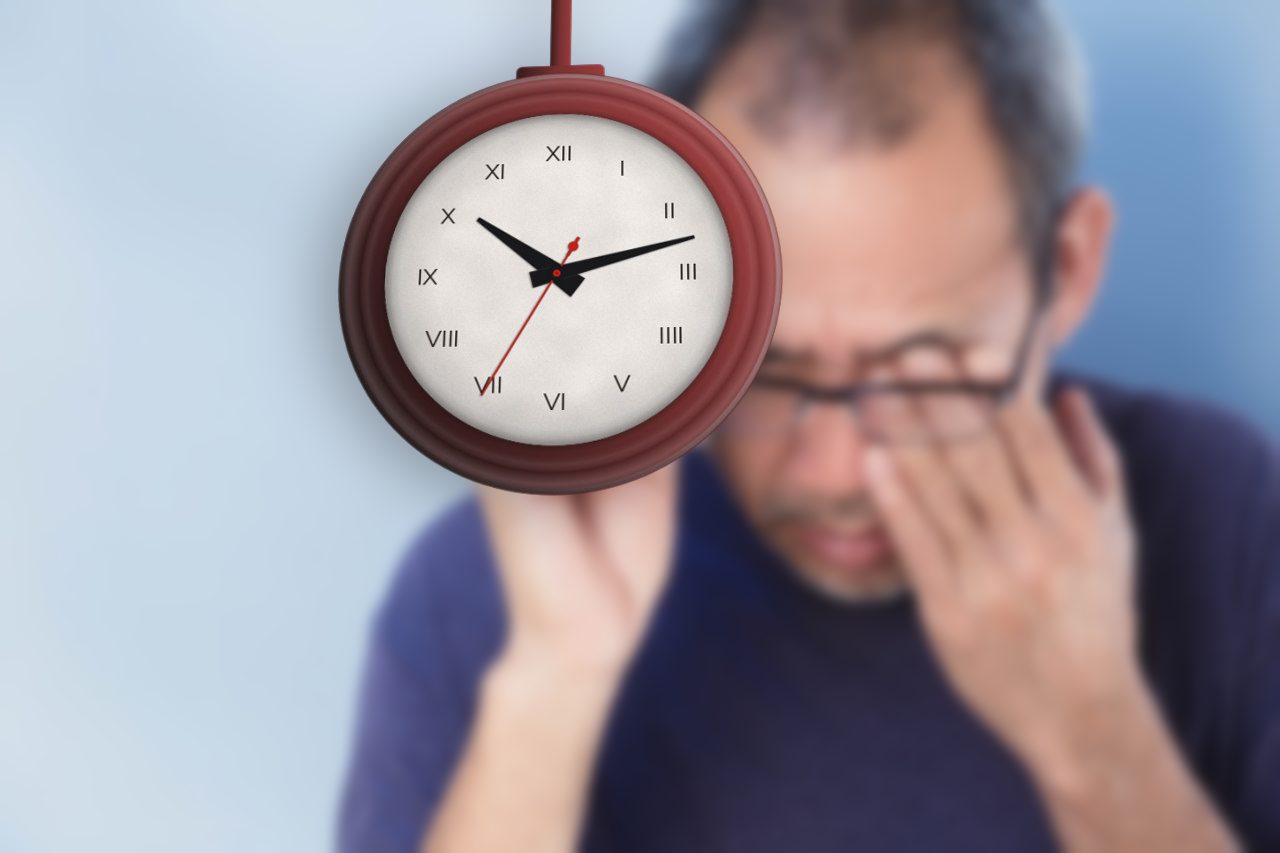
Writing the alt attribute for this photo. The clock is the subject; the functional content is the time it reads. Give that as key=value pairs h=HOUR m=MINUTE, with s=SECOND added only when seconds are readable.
h=10 m=12 s=35
